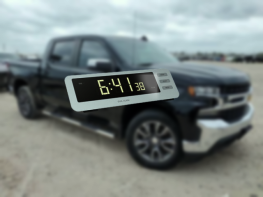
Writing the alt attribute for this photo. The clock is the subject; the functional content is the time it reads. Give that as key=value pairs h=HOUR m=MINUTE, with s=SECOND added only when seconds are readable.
h=6 m=41 s=38
